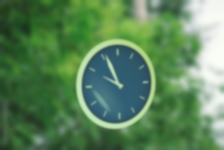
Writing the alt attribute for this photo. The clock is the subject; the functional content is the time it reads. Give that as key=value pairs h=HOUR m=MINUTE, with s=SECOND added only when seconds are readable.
h=9 m=56
